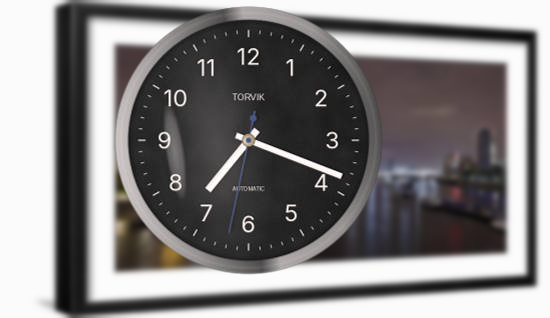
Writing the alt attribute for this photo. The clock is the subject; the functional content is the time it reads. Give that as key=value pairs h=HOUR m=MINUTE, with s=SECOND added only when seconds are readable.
h=7 m=18 s=32
